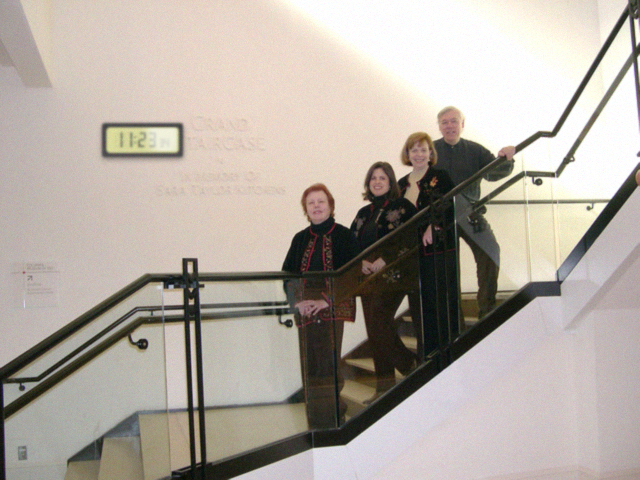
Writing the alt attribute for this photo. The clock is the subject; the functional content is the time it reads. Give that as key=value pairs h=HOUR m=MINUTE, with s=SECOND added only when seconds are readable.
h=11 m=23
